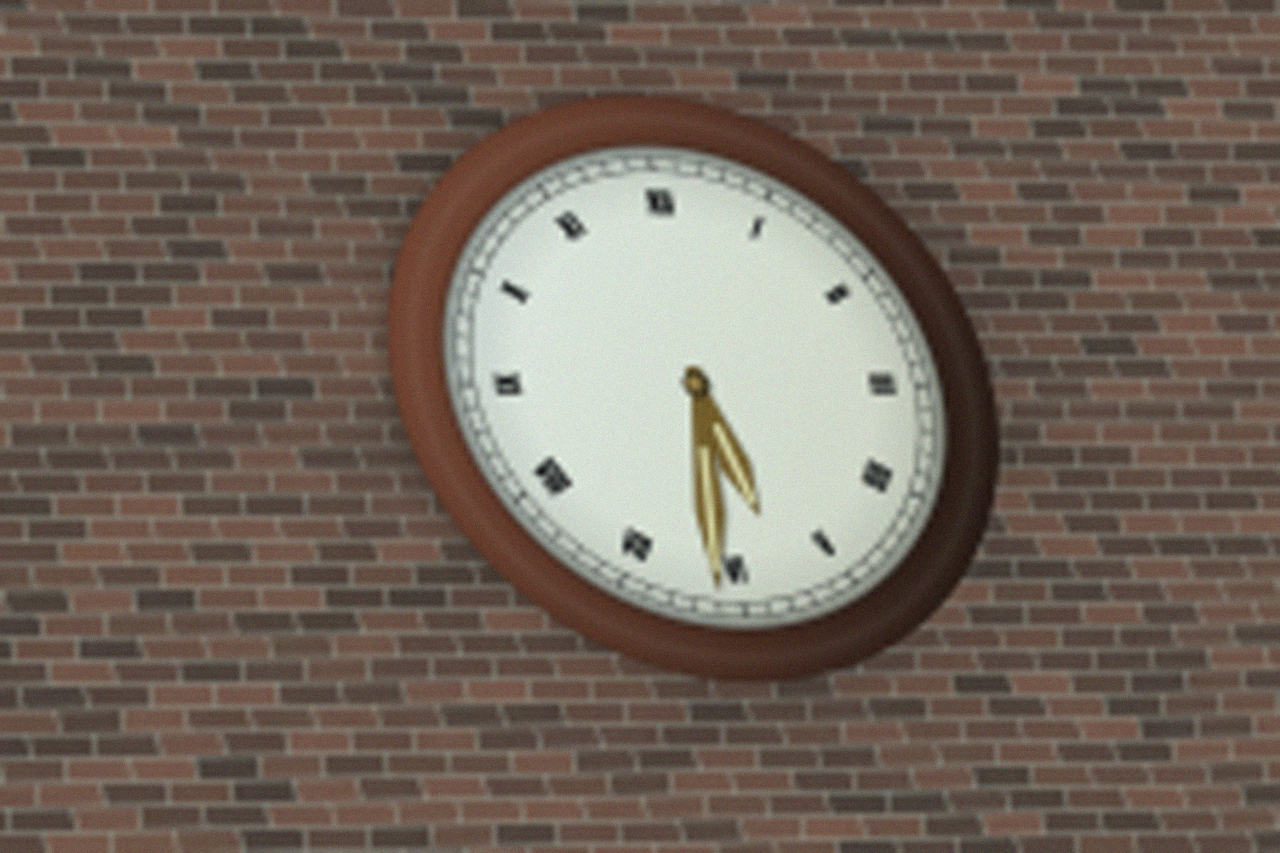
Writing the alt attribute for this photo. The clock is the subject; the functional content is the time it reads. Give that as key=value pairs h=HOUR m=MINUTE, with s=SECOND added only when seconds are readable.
h=5 m=31
